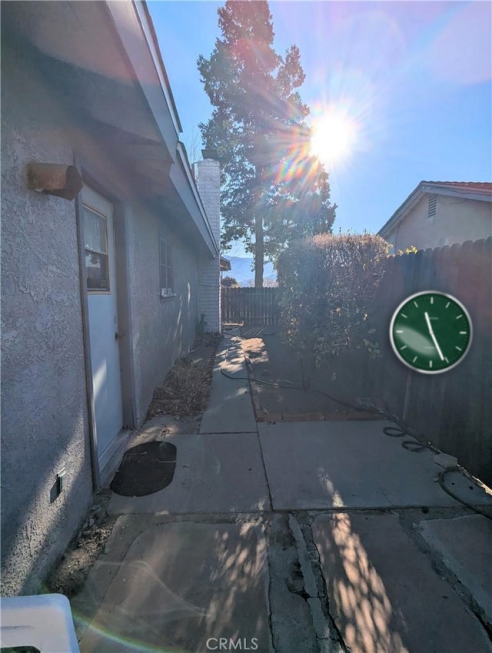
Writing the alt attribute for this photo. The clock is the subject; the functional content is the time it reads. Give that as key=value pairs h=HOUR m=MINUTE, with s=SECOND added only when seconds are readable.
h=11 m=26
